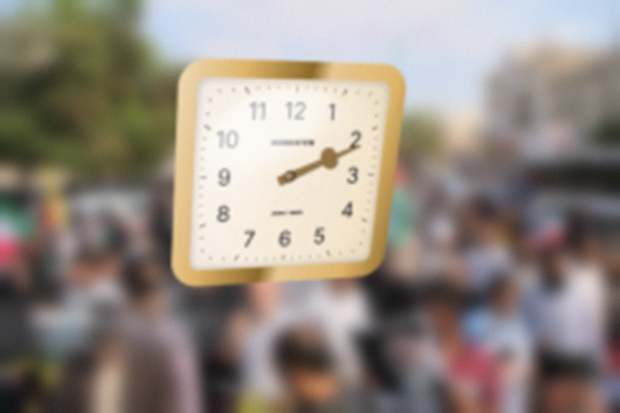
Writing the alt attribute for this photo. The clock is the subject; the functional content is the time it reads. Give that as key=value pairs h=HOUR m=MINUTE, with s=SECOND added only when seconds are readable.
h=2 m=11
